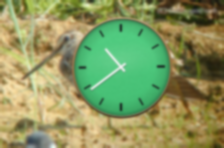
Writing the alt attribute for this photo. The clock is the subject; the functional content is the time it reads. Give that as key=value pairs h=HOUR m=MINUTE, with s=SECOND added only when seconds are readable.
h=10 m=39
